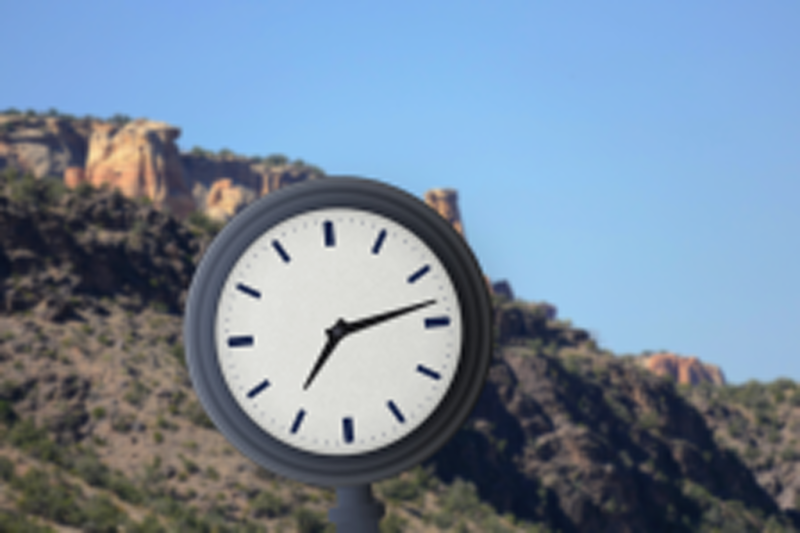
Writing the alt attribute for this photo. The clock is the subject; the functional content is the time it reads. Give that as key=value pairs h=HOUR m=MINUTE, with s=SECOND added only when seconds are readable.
h=7 m=13
